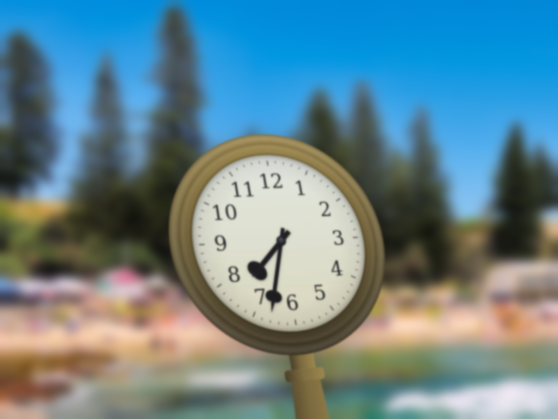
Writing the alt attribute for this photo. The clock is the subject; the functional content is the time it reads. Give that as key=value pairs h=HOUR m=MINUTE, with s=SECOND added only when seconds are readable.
h=7 m=33
